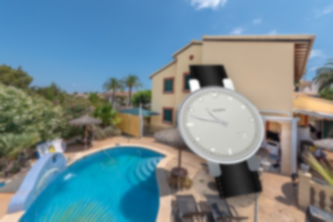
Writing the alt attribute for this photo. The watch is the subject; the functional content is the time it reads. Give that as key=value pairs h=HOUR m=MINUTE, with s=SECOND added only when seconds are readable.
h=10 m=48
